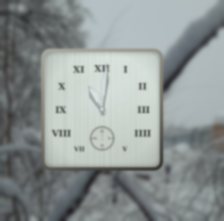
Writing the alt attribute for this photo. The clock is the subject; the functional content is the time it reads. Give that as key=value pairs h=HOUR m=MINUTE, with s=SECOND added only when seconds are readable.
h=11 m=1
